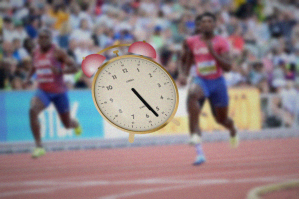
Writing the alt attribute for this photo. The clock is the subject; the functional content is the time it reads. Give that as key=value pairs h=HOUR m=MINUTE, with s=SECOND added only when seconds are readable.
h=5 m=27
